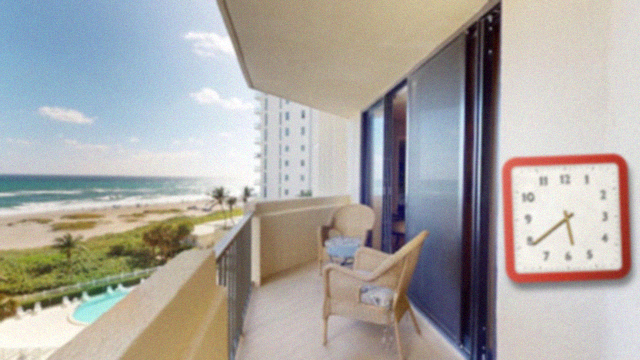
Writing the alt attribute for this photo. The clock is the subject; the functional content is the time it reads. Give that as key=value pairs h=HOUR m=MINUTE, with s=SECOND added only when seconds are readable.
h=5 m=39
